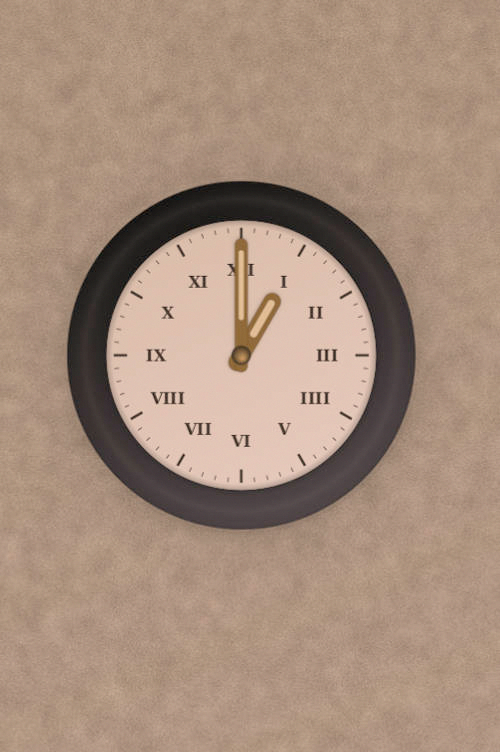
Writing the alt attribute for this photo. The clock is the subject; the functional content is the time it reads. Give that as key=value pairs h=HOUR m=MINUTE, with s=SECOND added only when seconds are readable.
h=1 m=0
